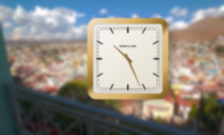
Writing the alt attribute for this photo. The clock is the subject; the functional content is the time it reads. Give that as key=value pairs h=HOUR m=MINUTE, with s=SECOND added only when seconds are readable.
h=10 m=26
